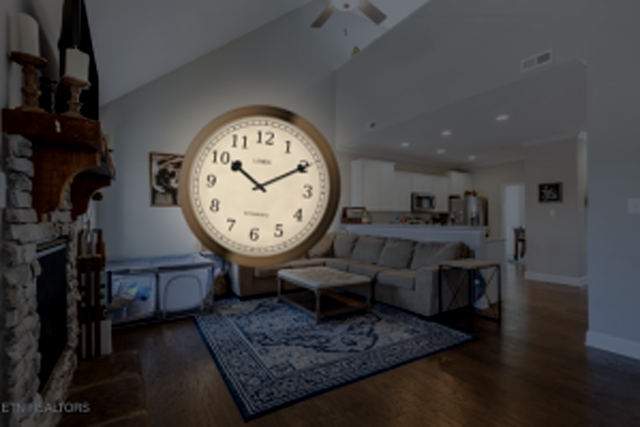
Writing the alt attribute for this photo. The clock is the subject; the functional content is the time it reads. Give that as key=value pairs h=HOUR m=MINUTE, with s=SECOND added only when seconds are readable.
h=10 m=10
